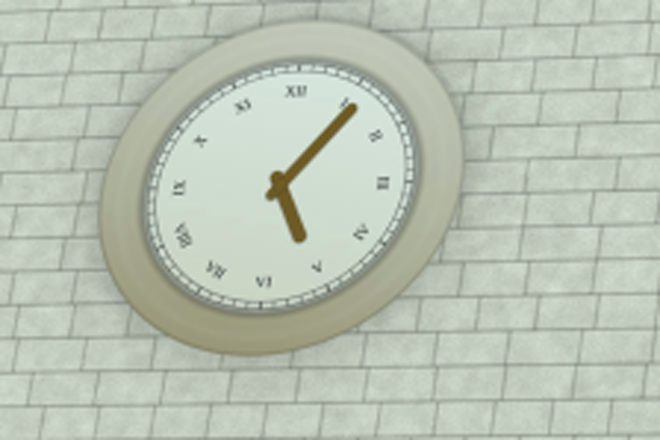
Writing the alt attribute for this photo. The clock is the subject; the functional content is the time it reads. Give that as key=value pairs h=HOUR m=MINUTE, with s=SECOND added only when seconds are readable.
h=5 m=6
